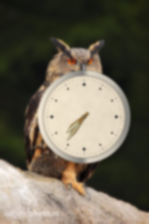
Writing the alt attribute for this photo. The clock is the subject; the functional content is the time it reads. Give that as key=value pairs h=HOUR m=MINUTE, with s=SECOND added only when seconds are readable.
h=7 m=36
